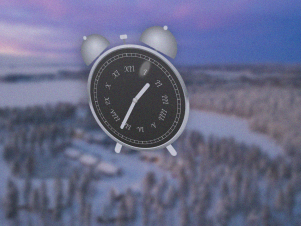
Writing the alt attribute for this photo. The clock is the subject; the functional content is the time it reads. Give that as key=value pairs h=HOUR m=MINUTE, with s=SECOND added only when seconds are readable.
h=1 m=36
